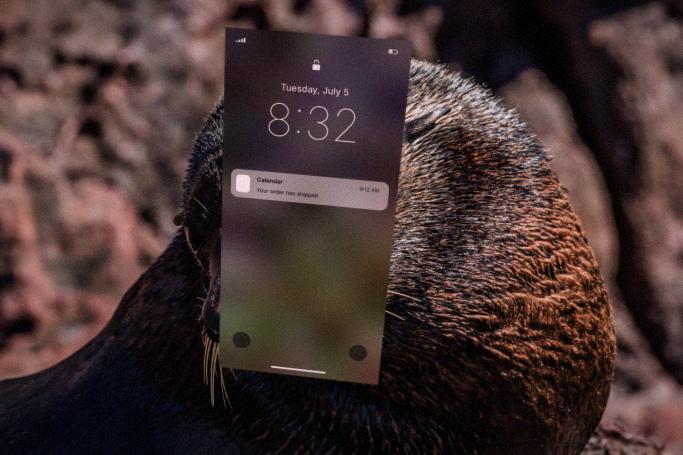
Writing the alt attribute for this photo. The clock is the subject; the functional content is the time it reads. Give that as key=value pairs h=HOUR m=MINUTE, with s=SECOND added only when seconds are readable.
h=8 m=32
